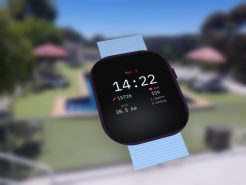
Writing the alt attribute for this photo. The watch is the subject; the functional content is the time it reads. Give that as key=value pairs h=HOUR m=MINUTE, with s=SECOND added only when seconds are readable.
h=14 m=22
